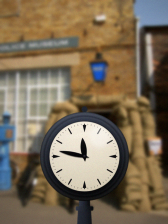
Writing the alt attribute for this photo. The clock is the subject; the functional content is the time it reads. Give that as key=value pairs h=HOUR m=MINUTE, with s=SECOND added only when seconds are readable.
h=11 m=47
